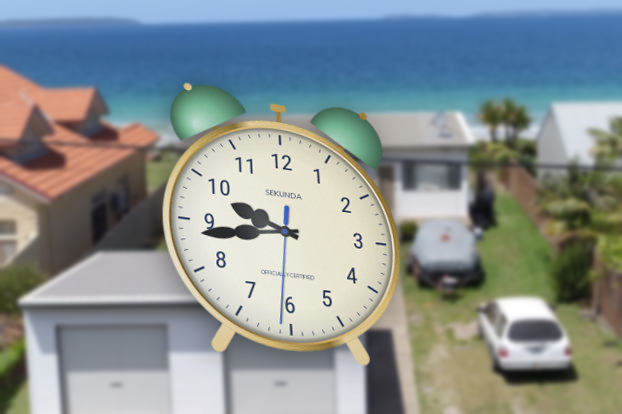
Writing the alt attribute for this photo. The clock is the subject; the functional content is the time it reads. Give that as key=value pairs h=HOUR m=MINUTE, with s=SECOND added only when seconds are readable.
h=9 m=43 s=31
